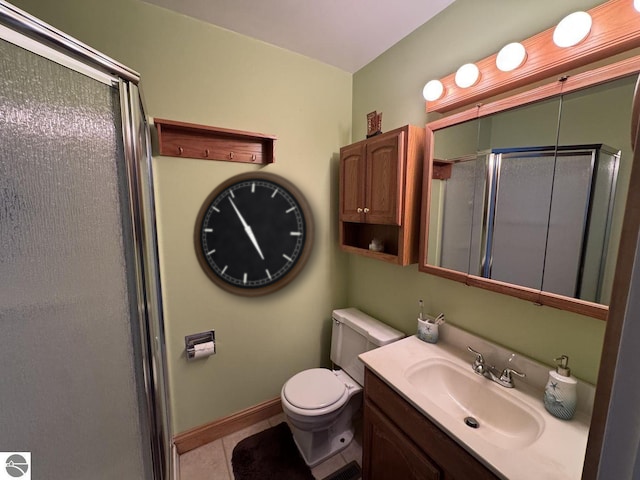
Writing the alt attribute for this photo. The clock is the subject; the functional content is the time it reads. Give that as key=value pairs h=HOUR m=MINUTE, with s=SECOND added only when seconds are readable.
h=4 m=54
